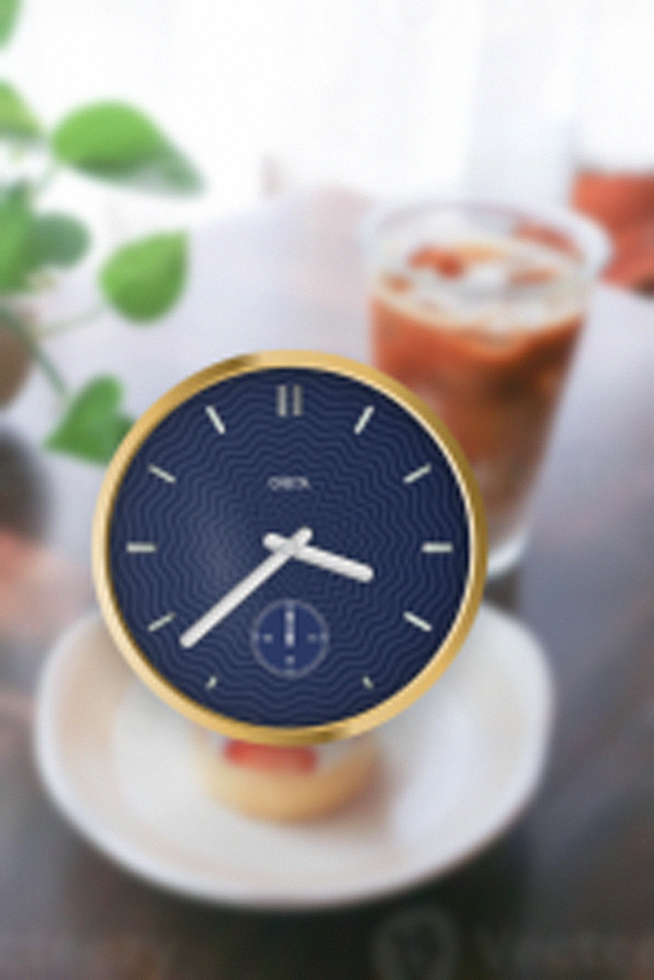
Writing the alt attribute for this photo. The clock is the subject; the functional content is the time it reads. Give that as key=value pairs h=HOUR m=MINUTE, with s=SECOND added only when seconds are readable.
h=3 m=38
